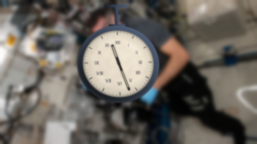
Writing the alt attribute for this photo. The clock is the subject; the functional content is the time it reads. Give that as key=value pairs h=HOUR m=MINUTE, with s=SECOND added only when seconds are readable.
h=11 m=27
